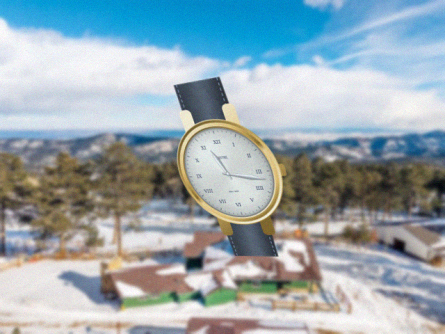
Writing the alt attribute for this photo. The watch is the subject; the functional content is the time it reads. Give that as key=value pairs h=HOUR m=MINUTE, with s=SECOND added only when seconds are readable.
h=11 m=17
